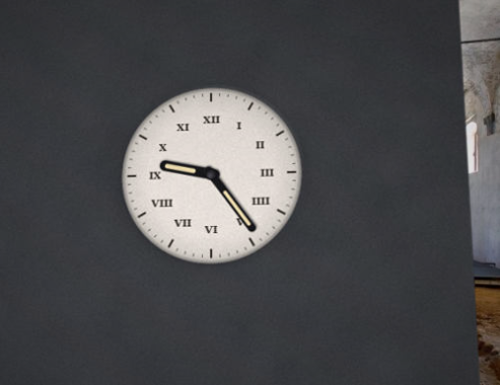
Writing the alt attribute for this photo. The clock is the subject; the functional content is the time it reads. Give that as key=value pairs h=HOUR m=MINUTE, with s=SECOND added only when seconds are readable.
h=9 m=24
